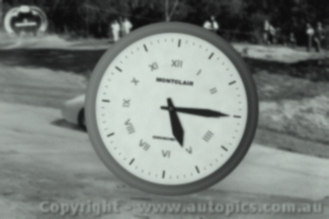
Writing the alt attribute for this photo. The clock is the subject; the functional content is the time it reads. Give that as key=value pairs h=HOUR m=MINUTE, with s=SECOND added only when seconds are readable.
h=5 m=15
